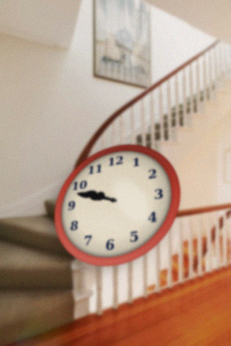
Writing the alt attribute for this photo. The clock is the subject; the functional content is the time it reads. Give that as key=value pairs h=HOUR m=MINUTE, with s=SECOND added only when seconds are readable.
h=9 m=48
